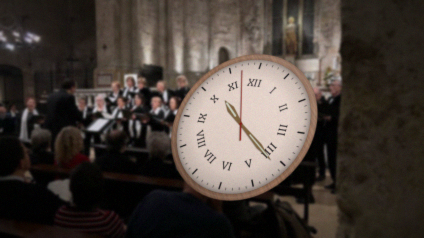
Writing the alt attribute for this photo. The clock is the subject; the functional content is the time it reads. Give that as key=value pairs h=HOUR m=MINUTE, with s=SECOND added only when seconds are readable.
h=10 m=20 s=57
